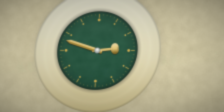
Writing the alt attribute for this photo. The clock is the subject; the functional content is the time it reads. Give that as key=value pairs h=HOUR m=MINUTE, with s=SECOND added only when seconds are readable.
h=2 m=48
